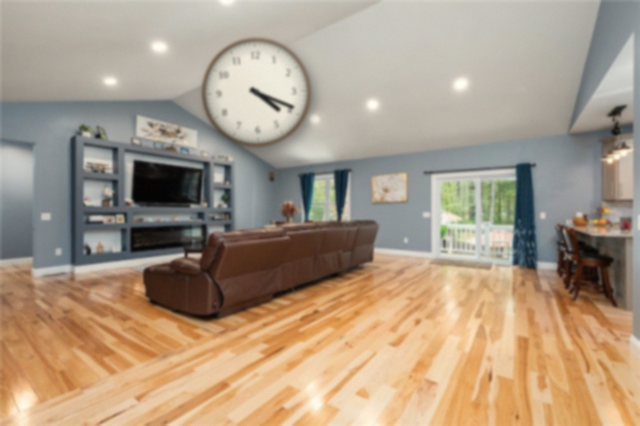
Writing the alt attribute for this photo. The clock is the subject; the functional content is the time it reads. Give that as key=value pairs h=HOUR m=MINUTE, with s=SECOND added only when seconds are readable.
h=4 m=19
